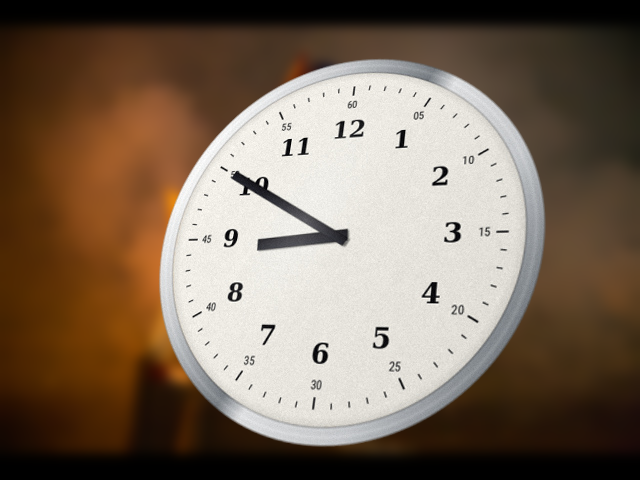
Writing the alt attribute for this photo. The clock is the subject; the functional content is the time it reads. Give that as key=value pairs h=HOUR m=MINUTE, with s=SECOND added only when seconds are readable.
h=8 m=50
